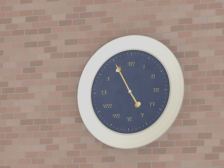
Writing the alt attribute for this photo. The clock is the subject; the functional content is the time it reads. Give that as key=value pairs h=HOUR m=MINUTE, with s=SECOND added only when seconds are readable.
h=4 m=55
